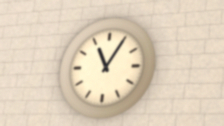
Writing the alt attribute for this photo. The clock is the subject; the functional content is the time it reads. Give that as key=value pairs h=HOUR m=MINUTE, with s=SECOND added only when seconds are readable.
h=11 m=5
